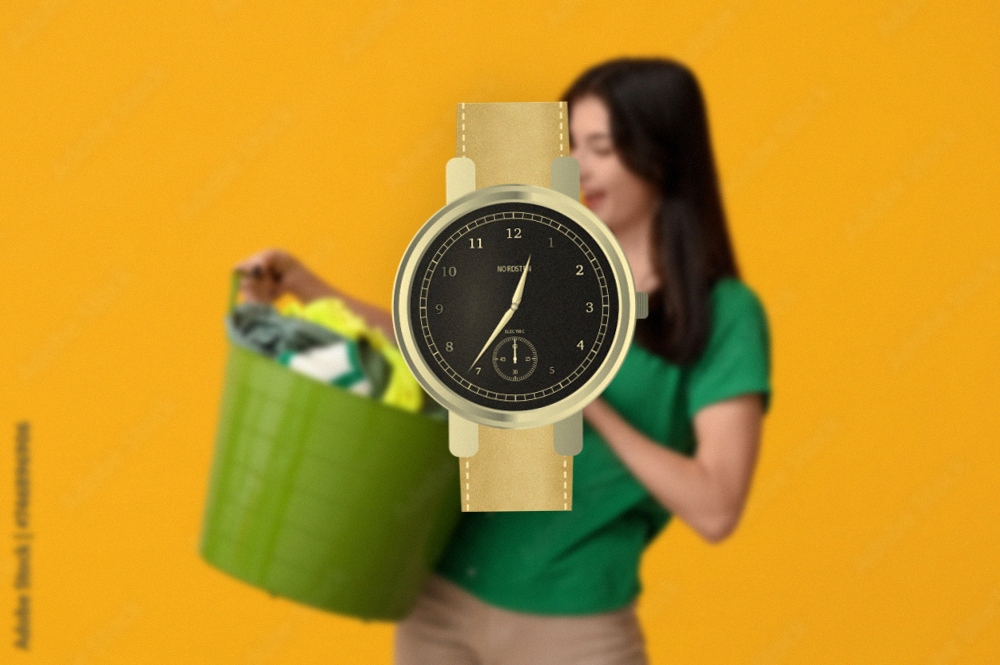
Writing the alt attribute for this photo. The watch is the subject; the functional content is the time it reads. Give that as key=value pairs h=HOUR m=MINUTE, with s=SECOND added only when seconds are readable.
h=12 m=36
